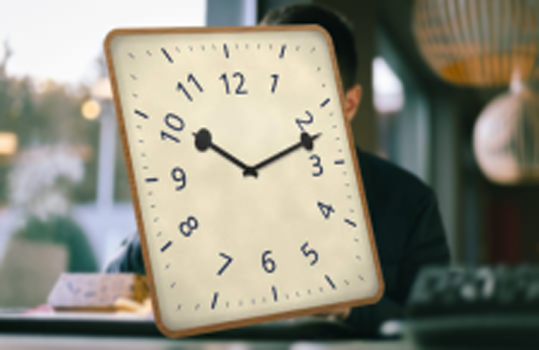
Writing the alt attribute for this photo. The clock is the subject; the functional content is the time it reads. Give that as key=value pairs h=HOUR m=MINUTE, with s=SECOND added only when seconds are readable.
h=10 m=12
